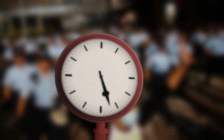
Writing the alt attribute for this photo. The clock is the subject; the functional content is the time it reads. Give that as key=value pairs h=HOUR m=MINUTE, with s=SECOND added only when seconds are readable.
h=5 m=27
